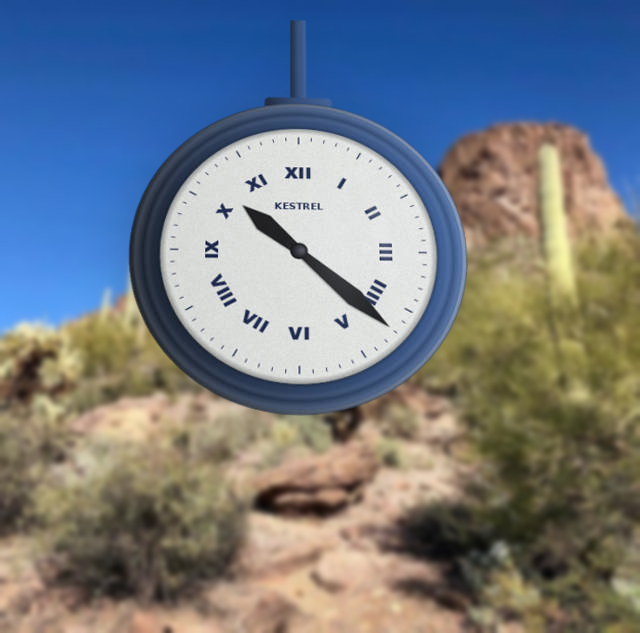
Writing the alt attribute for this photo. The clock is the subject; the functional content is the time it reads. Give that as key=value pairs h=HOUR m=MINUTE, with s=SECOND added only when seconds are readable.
h=10 m=22
